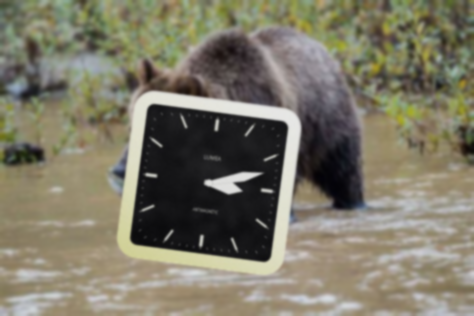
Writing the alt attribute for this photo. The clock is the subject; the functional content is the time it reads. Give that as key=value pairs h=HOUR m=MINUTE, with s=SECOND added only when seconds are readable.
h=3 m=12
